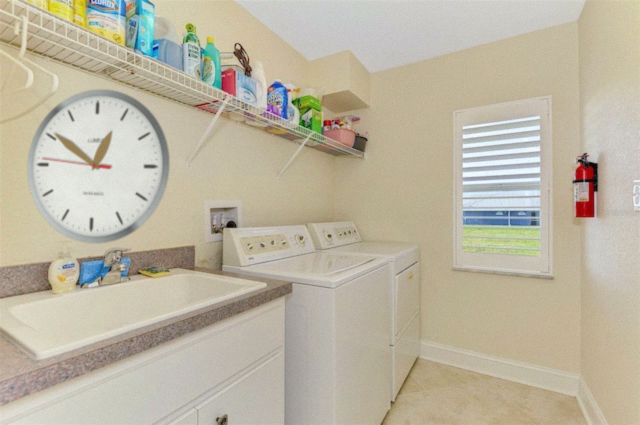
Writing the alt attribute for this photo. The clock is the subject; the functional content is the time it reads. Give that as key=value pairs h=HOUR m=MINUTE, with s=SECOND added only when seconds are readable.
h=12 m=50 s=46
